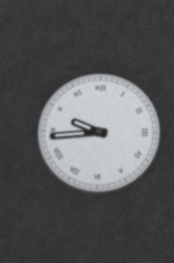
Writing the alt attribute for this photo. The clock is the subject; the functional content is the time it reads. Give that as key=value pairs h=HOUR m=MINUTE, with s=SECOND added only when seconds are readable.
h=9 m=44
